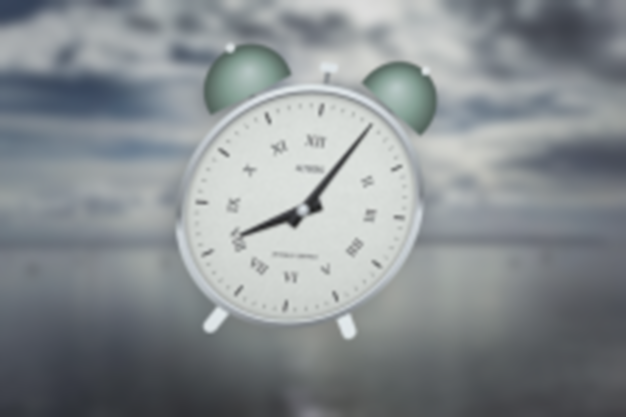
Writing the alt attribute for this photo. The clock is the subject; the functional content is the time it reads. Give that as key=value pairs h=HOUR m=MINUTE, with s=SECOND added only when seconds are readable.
h=8 m=5
